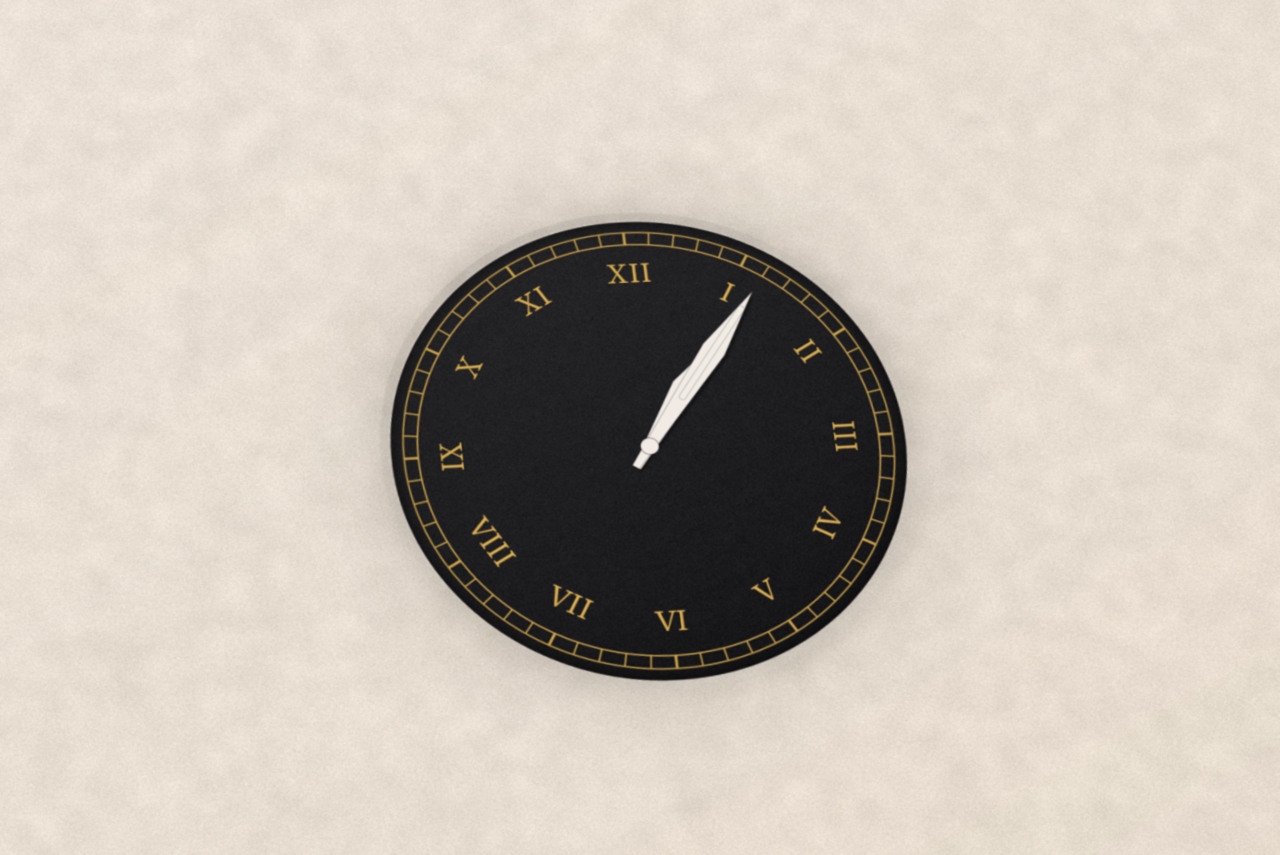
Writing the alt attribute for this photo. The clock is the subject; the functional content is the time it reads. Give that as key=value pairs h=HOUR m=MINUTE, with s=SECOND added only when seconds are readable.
h=1 m=6
